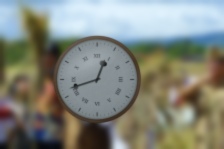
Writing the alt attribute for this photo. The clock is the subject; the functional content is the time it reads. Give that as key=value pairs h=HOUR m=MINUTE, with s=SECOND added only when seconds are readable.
h=12 m=42
